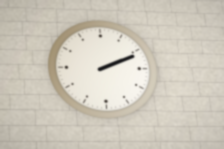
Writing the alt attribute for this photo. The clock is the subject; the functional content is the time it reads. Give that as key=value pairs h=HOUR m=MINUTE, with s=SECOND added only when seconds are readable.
h=2 m=11
